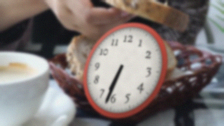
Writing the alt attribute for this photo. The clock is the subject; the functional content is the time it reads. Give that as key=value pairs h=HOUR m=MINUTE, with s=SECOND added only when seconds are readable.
h=6 m=32
